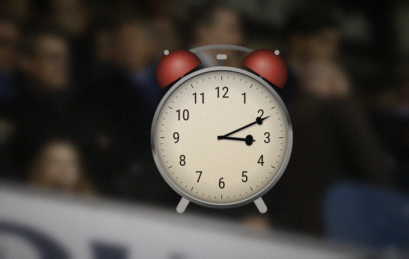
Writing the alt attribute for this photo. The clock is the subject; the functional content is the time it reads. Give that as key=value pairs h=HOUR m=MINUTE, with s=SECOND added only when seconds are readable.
h=3 m=11
